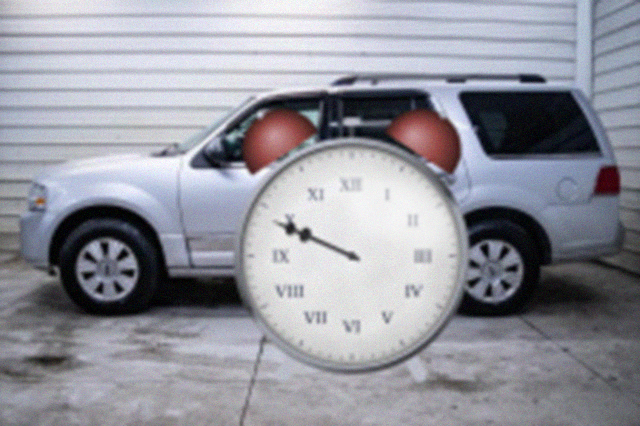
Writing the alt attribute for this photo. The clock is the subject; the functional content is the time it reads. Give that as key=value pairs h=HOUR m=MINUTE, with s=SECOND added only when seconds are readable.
h=9 m=49
